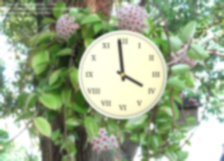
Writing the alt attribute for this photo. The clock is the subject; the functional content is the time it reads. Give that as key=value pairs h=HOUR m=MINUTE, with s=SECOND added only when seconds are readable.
h=3 m=59
